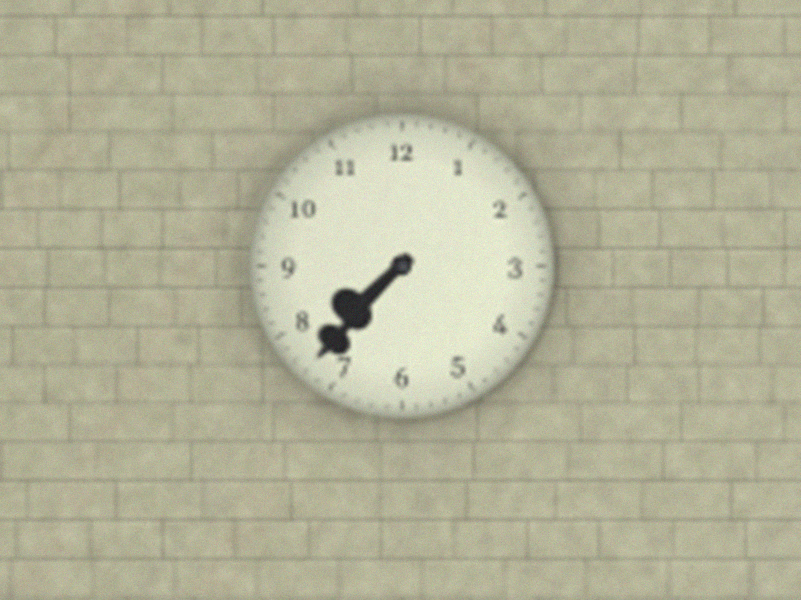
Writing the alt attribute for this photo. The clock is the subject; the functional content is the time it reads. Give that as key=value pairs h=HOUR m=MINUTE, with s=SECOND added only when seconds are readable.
h=7 m=37
